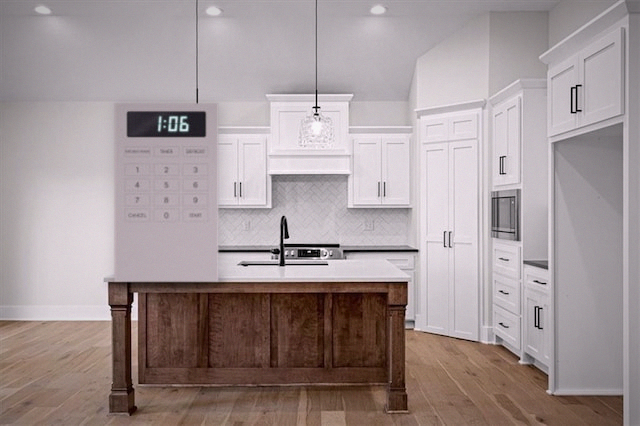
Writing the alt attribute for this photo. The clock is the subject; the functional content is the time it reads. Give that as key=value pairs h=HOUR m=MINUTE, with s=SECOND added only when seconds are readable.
h=1 m=6
